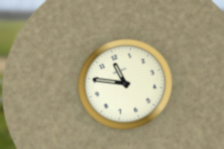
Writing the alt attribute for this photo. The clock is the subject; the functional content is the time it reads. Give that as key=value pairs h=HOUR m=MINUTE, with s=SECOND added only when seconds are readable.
h=11 m=50
